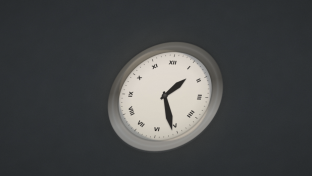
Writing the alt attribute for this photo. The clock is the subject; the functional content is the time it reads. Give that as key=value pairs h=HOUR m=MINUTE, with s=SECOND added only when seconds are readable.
h=1 m=26
